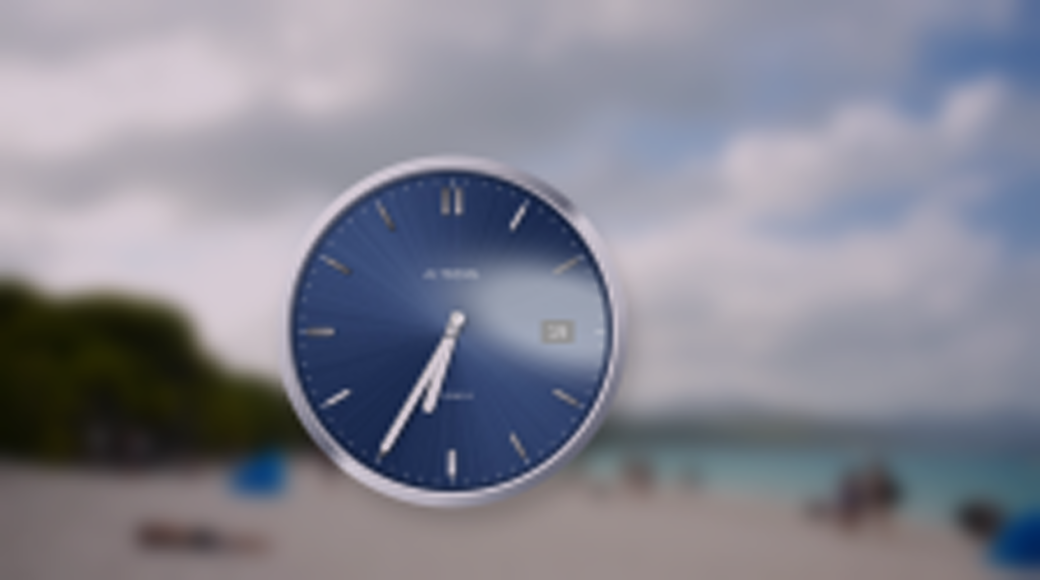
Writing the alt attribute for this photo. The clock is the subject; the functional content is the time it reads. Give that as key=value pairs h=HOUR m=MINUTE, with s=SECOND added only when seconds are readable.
h=6 m=35
